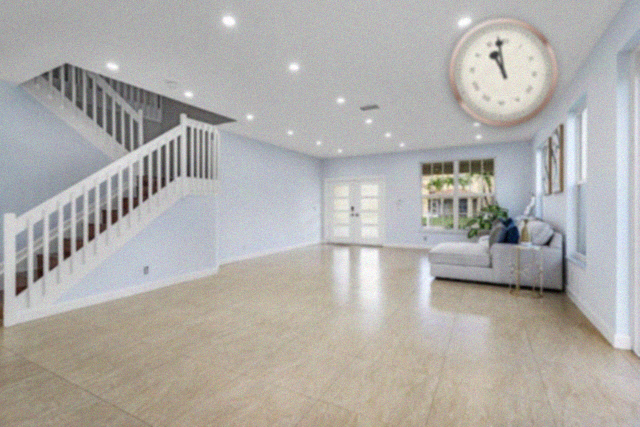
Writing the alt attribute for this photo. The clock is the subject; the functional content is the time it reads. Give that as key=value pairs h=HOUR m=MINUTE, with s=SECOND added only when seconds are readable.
h=10 m=58
